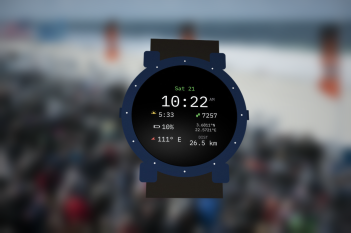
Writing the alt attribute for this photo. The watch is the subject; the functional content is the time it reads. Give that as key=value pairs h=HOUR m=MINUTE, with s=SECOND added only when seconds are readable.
h=10 m=22
